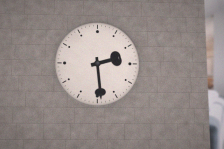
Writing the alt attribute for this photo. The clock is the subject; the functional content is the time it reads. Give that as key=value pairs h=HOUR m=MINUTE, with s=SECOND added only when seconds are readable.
h=2 m=29
